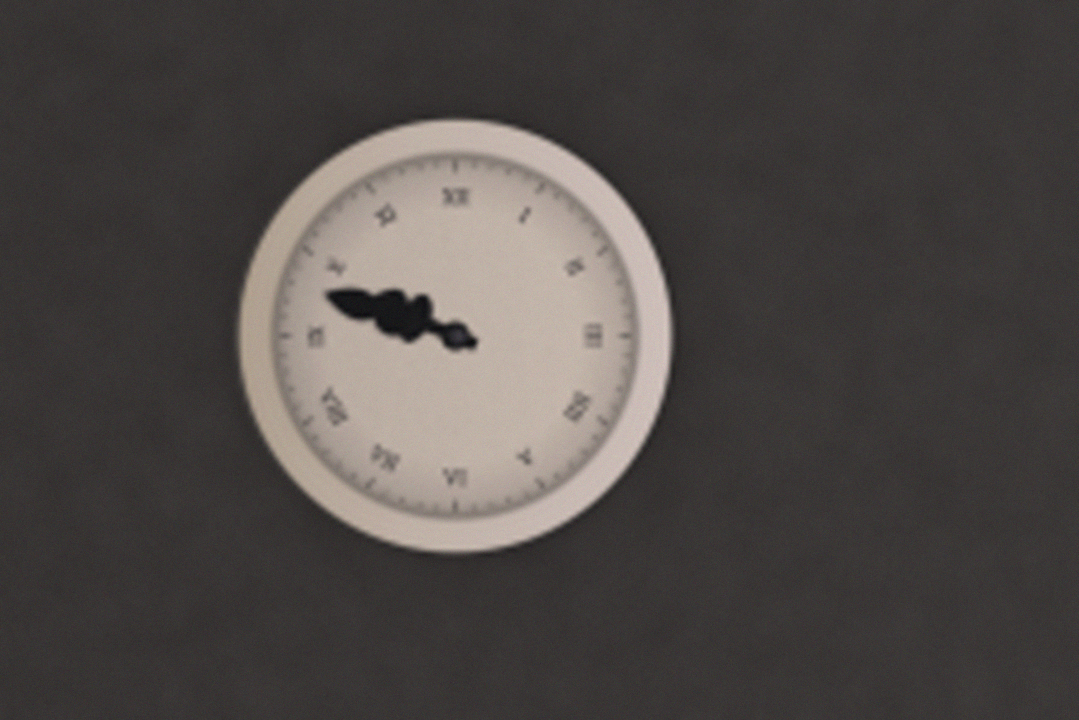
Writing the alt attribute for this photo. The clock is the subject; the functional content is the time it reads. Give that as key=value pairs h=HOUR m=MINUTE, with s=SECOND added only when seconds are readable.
h=9 m=48
